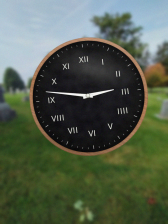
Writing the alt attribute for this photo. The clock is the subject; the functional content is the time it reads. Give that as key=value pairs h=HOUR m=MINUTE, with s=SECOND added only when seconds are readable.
h=2 m=47
